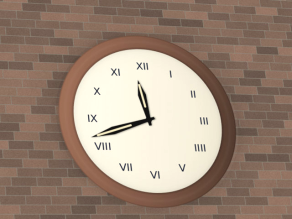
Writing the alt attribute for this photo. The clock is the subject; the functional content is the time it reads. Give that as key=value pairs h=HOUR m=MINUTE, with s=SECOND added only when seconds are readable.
h=11 m=42
